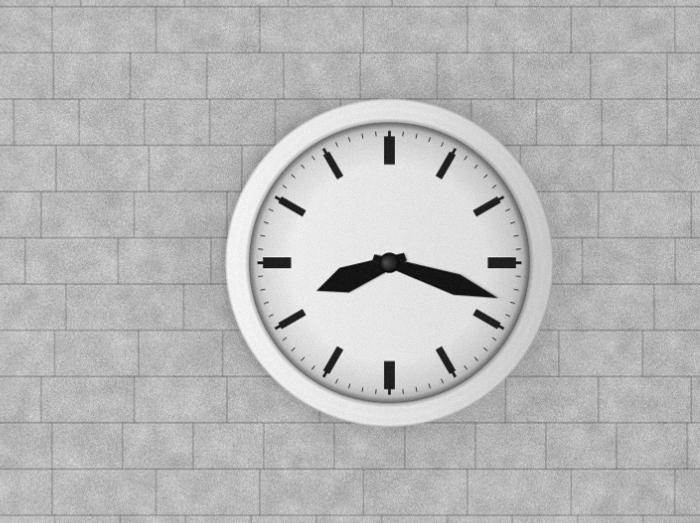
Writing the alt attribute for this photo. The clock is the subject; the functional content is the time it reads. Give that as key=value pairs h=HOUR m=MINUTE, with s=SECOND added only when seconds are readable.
h=8 m=18
